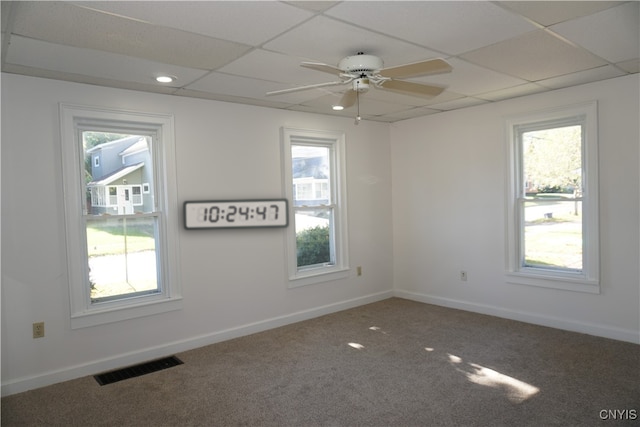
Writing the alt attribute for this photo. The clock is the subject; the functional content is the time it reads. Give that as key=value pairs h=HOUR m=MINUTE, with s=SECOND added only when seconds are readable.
h=10 m=24 s=47
